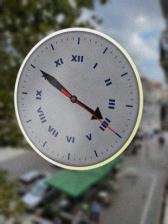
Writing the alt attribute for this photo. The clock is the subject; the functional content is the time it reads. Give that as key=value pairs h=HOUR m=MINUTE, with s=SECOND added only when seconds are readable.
h=3 m=50 s=20
